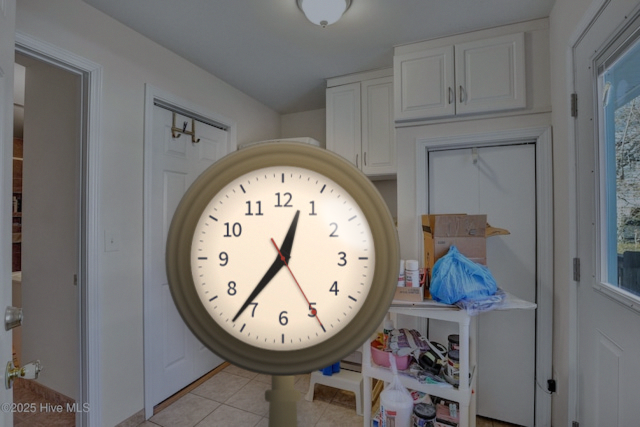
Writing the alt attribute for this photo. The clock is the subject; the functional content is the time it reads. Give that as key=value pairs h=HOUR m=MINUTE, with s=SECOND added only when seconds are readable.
h=12 m=36 s=25
